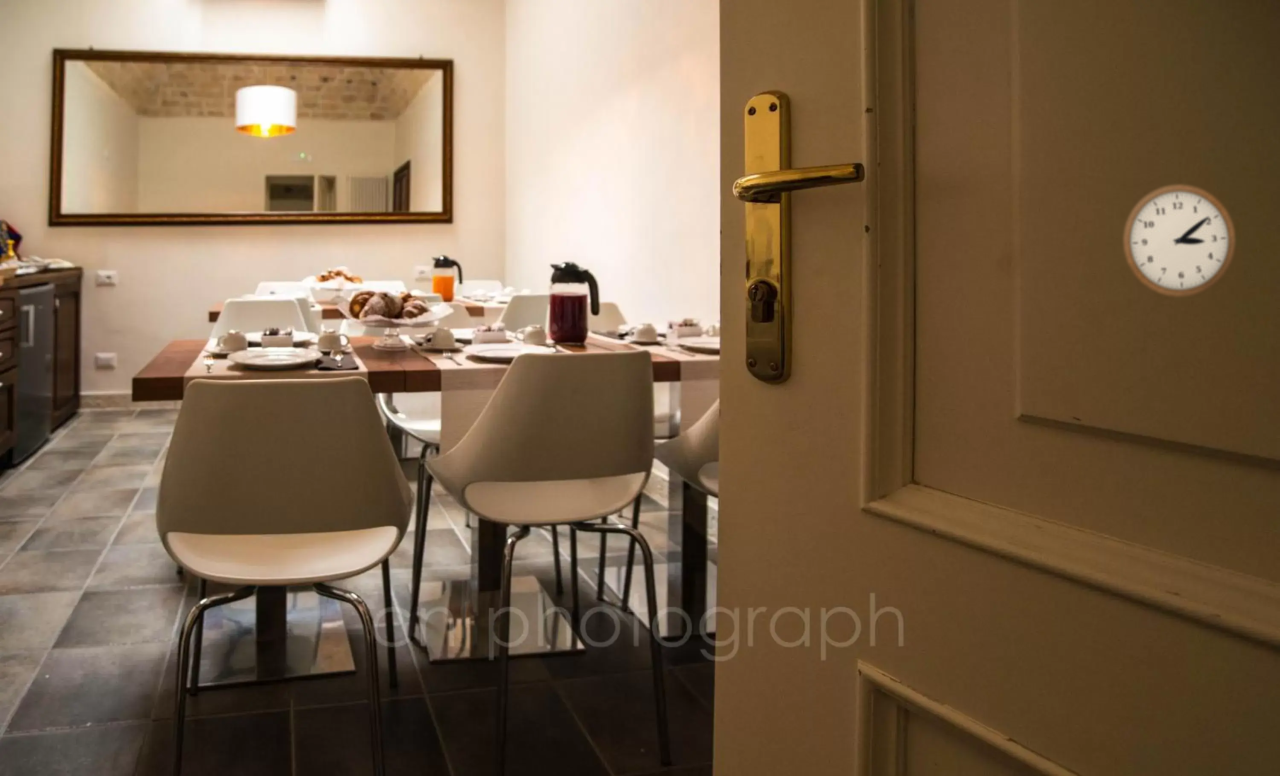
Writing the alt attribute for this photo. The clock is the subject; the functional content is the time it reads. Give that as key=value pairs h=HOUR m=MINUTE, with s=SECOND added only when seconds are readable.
h=3 m=9
